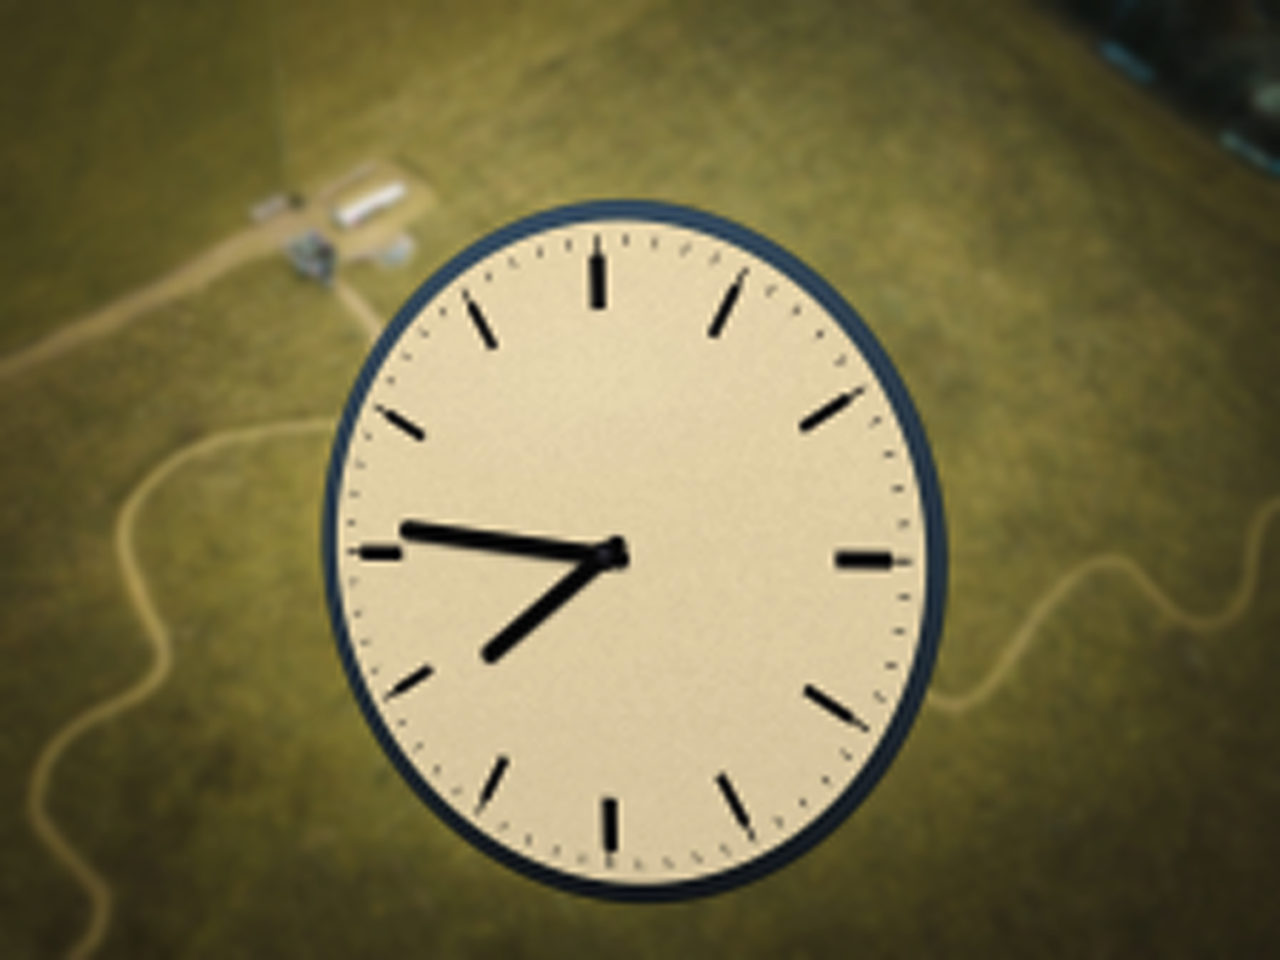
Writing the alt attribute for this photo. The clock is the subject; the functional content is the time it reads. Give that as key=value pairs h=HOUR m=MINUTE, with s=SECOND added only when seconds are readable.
h=7 m=46
